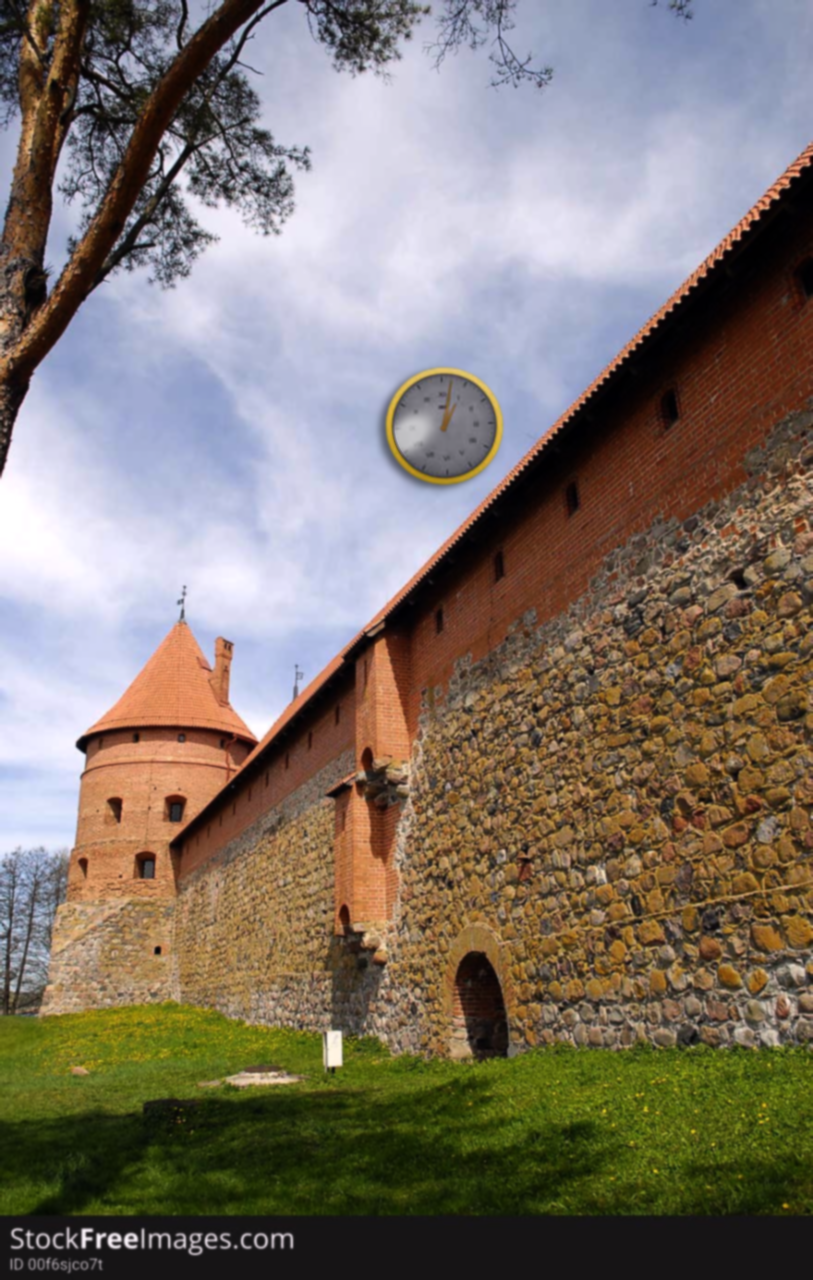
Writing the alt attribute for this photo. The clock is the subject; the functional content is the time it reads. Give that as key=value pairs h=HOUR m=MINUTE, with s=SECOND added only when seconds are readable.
h=1 m=2
